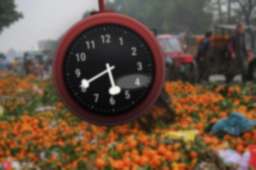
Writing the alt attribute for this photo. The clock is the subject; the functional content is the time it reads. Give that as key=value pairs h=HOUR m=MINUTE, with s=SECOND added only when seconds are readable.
h=5 m=41
